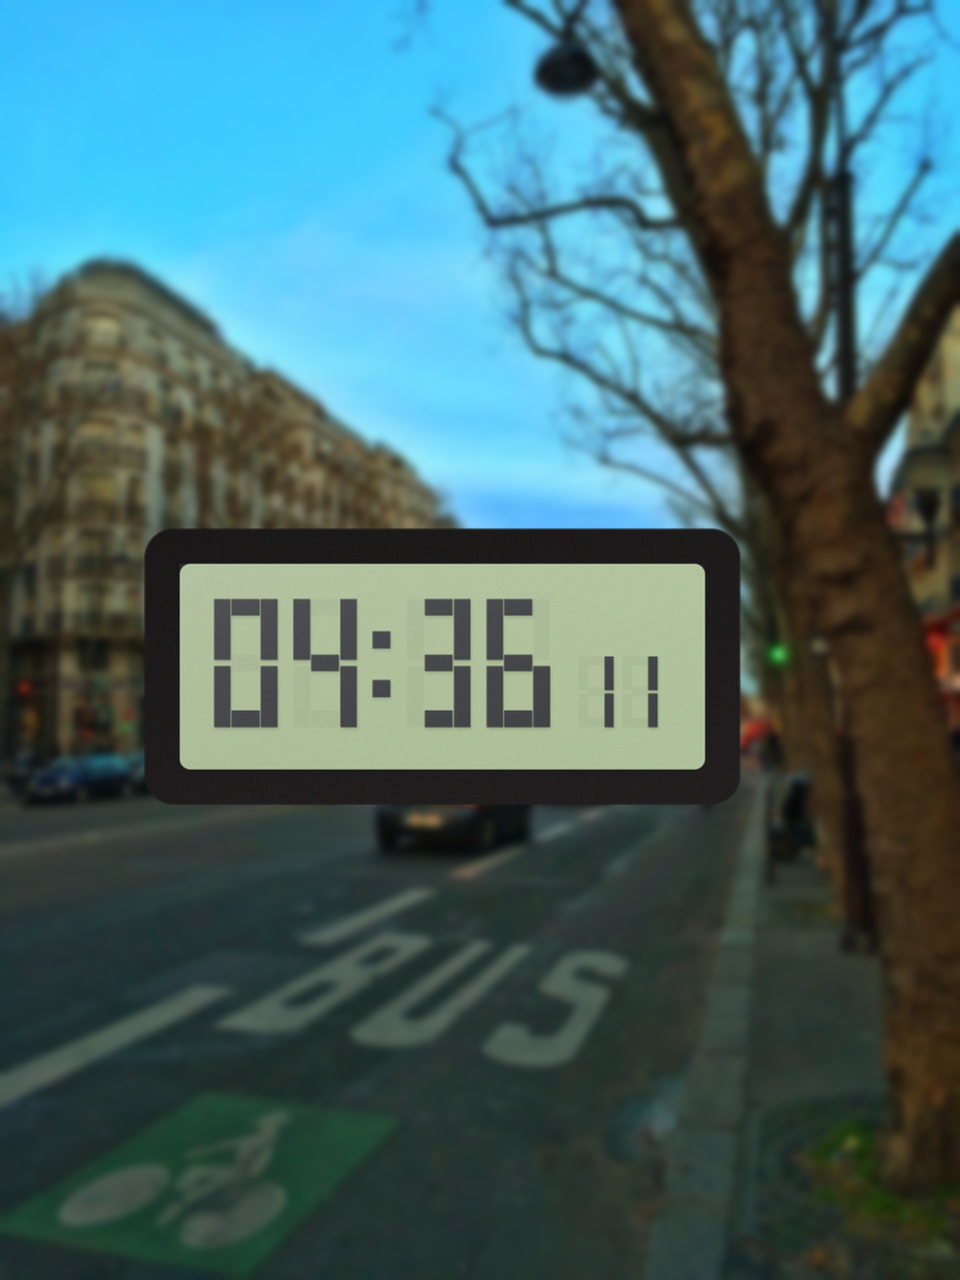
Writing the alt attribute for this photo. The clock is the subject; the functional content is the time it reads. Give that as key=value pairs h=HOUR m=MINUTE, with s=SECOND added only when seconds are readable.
h=4 m=36 s=11
